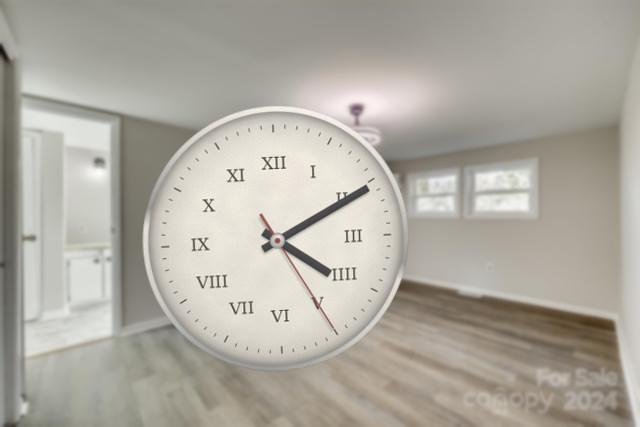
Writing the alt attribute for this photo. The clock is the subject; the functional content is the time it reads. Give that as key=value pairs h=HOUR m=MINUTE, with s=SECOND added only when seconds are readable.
h=4 m=10 s=25
